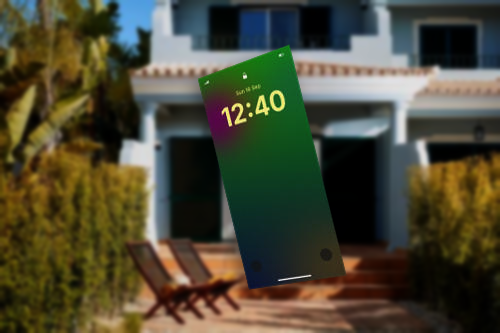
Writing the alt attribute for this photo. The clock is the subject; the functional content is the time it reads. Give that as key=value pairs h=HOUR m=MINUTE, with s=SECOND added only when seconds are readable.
h=12 m=40
